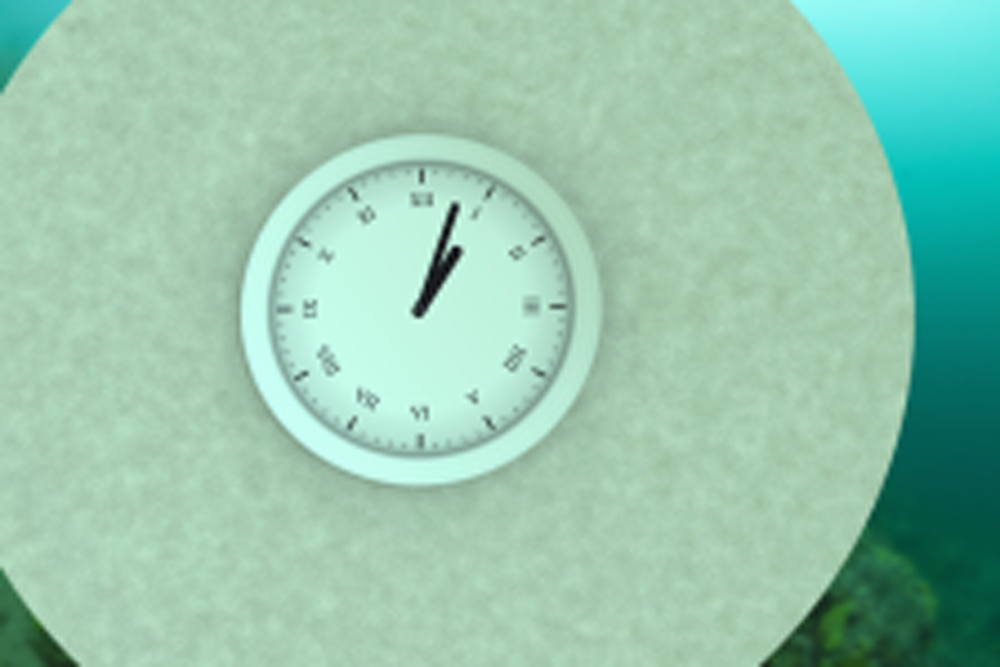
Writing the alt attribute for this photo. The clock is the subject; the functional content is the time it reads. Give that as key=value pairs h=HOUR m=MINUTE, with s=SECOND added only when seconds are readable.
h=1 m=3
